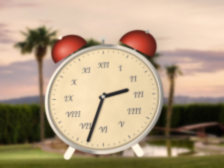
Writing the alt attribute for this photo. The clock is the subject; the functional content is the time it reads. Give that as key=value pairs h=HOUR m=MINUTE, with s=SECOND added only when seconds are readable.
h=2 m=33
